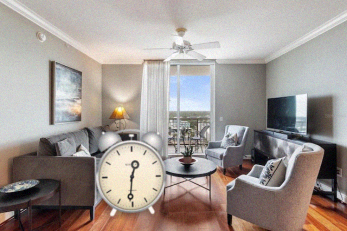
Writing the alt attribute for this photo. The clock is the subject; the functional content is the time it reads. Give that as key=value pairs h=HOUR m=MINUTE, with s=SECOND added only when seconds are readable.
h=12 m=31
